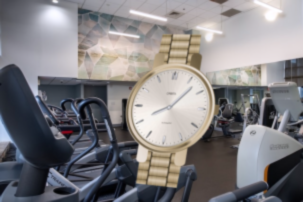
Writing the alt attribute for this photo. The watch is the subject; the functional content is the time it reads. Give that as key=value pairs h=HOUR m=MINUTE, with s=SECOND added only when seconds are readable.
h=8 m=7
